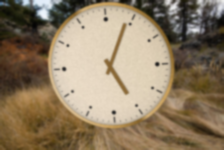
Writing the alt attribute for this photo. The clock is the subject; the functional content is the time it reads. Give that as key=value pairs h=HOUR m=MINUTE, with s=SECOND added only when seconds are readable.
h=5 m=4
